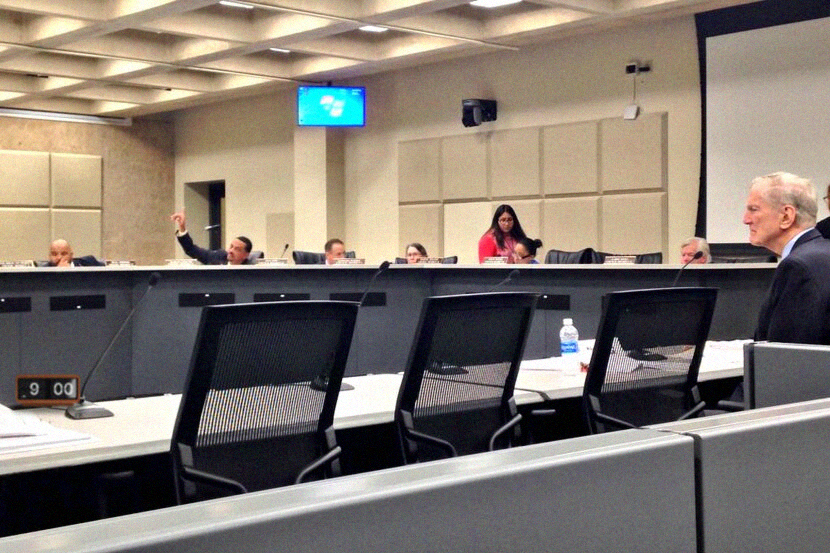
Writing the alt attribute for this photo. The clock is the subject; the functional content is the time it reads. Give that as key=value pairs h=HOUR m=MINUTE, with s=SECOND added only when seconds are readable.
h=9 m=0
